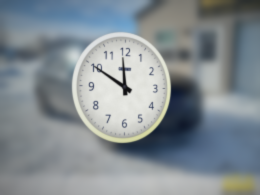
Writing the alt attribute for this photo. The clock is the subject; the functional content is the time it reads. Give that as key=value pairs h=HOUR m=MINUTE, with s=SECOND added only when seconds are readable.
h=11 m=50
